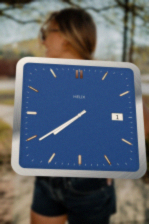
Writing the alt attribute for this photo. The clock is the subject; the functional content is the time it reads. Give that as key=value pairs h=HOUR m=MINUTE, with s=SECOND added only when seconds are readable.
h=7 m=39
